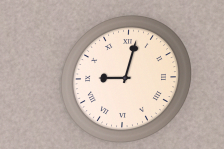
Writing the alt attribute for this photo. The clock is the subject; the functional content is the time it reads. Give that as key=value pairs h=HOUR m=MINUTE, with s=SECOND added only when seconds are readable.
h=9 m=2
